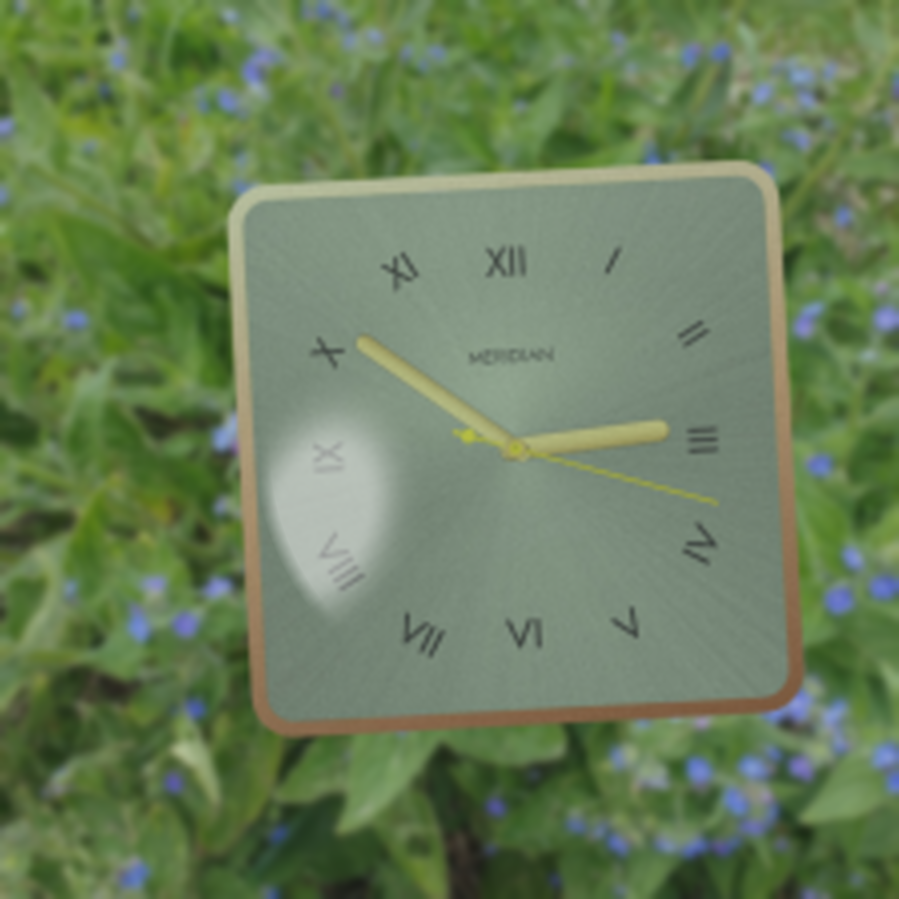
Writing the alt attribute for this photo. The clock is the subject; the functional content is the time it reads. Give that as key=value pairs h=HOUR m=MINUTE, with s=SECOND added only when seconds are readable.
h=2 m=51 s=18
